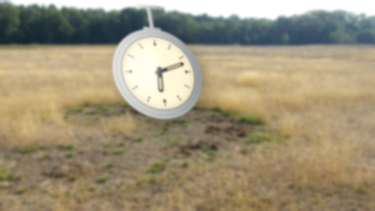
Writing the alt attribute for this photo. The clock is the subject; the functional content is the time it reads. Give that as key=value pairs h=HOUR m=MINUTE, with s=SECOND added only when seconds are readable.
h=6 m=12
